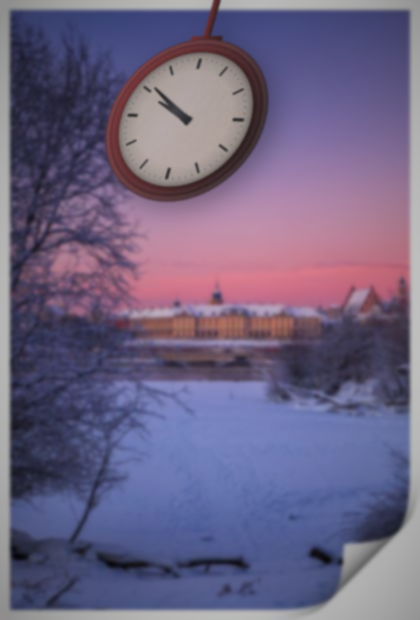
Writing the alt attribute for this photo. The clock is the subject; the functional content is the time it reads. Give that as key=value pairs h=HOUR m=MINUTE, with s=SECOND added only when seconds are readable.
h=9 m=51
